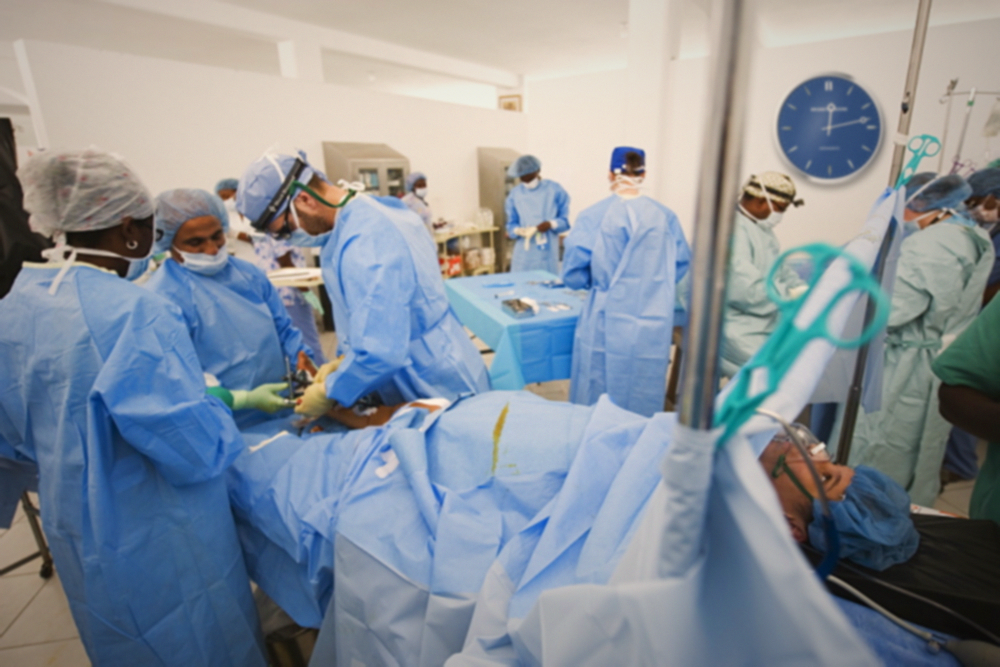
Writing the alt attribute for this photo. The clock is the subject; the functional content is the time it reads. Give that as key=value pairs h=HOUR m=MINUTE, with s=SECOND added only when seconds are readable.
h=12 m=13
